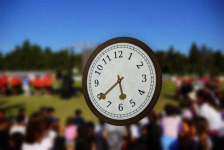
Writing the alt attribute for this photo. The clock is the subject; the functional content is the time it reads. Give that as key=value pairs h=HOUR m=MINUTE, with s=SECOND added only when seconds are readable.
h=5 m=39
